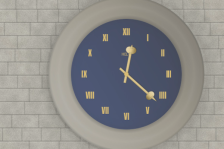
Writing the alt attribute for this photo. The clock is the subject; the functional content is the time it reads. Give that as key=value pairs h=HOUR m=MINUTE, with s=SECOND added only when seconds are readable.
h=12 m=22
